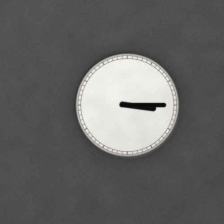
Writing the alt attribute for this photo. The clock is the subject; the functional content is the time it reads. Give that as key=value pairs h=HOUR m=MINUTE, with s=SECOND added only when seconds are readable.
h=3 m=15
